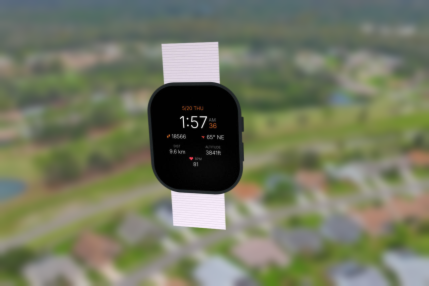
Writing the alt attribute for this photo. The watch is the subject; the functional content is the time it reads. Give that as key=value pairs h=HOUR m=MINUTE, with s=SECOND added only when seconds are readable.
h=1 m=57
